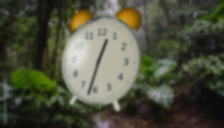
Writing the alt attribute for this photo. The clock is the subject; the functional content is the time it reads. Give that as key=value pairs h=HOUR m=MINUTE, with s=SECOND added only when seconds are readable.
h=12 m=32
